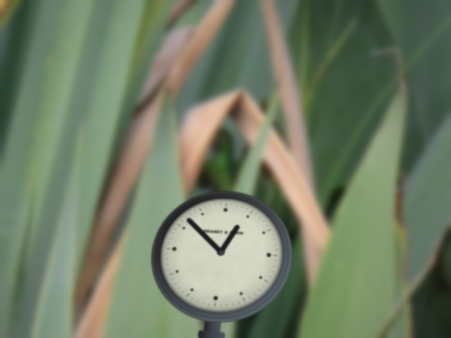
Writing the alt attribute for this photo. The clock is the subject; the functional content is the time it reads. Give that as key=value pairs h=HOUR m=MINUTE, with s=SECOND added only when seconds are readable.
h=12 m=52
